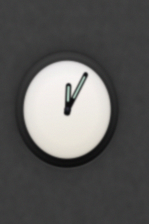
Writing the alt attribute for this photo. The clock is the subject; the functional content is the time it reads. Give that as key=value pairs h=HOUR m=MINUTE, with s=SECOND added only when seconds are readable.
h=12 m=5
